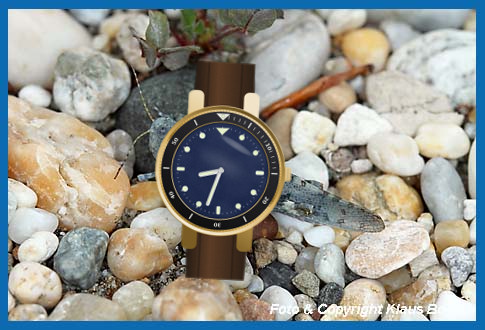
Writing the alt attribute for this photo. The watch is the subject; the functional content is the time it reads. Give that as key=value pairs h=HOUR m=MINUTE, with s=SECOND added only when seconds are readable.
h=8 m=33
